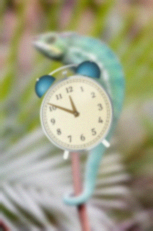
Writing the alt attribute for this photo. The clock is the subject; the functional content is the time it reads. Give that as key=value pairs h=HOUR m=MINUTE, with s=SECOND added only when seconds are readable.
h=11 m=51
